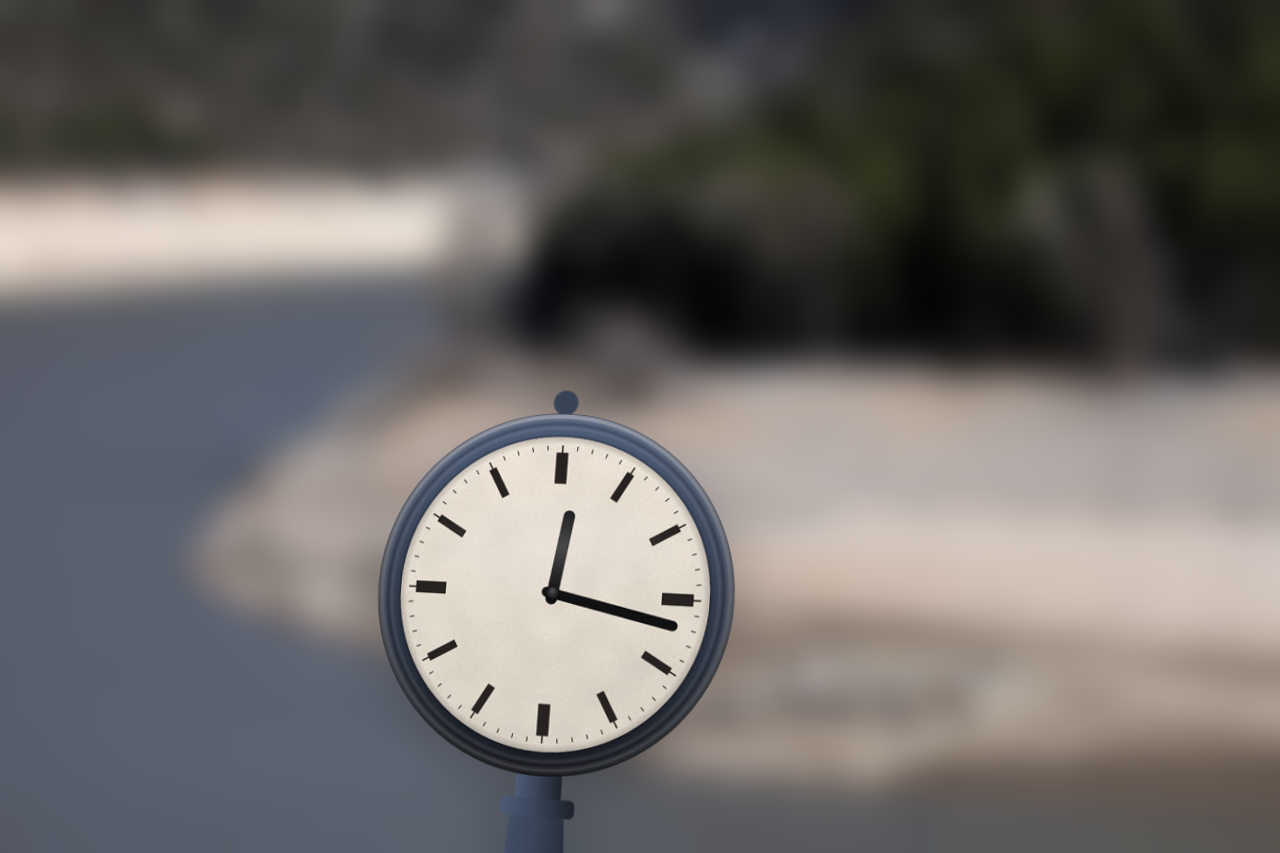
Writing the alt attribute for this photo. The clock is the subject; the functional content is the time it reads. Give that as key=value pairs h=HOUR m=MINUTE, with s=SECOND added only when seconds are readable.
h=12 m=17
